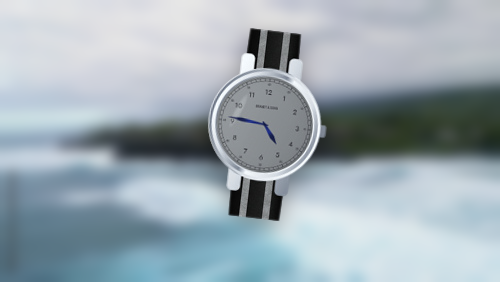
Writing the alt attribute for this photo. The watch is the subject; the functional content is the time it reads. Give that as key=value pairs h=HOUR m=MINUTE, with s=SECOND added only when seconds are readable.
h=4 m=46
